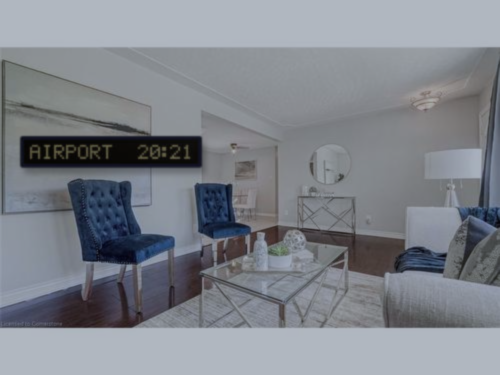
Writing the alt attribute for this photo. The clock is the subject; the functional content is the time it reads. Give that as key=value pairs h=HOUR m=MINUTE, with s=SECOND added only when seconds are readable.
h=20 m=21
